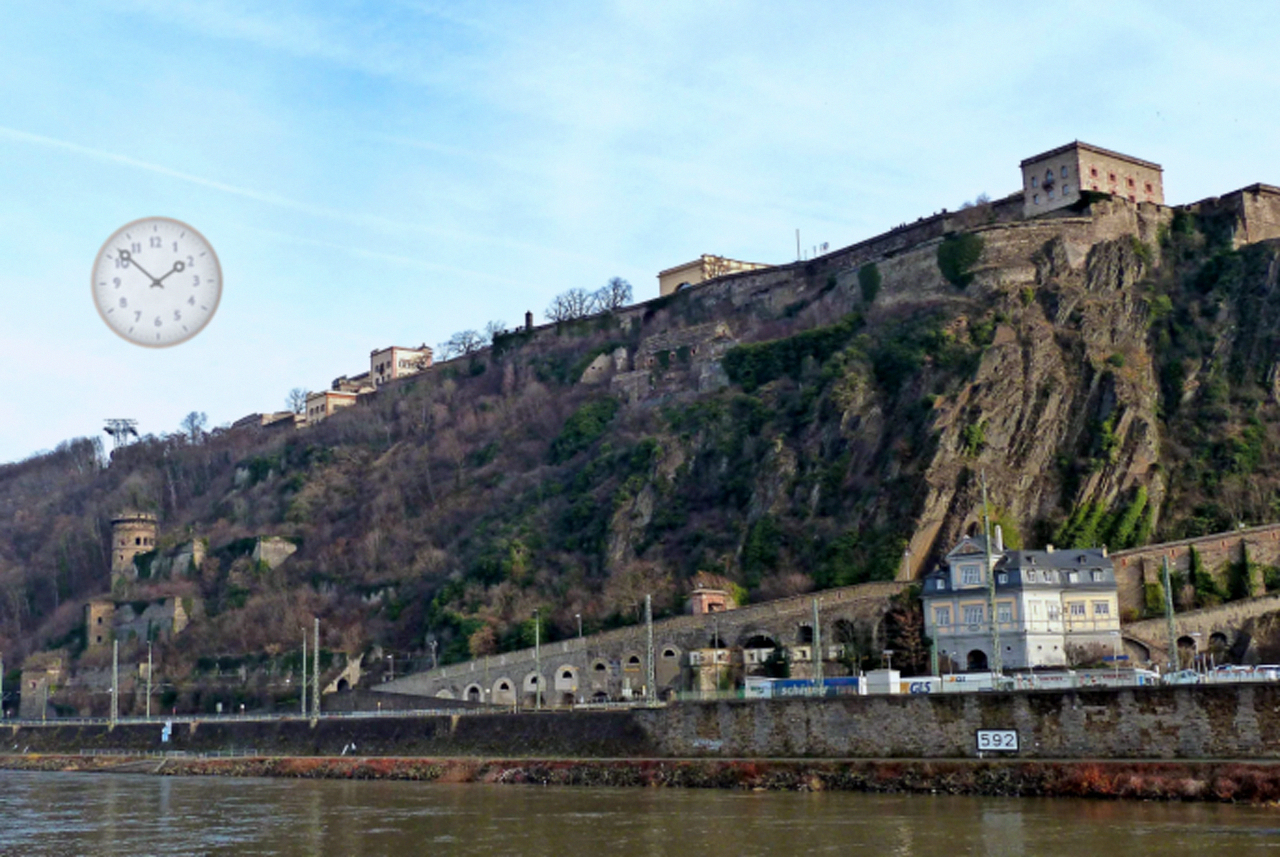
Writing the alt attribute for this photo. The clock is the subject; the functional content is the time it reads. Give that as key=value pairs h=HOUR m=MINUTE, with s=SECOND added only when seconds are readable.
h=1 m=52
